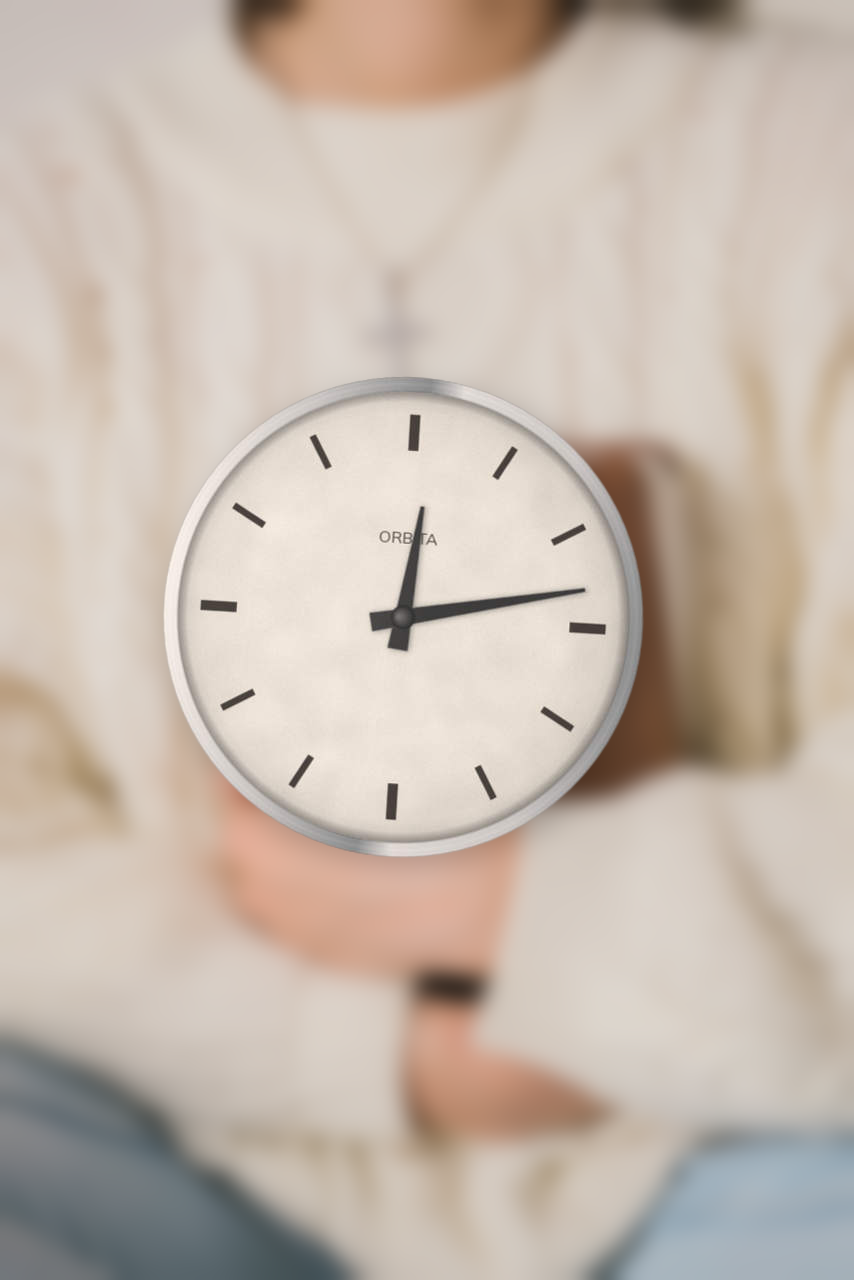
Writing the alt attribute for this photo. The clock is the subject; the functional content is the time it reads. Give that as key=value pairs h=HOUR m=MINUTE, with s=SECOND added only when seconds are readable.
h=12 m=13
